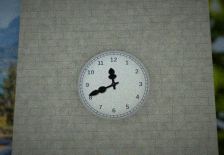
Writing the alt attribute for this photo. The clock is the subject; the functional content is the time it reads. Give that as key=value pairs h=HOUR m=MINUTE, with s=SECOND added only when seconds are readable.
h=11 m=41
